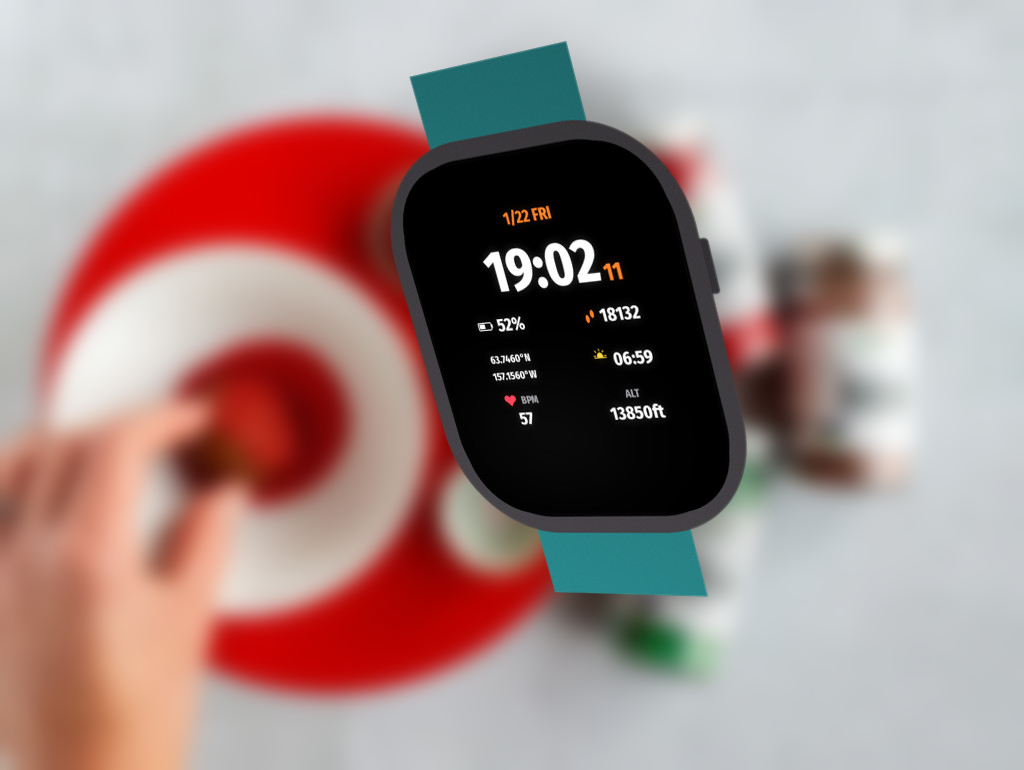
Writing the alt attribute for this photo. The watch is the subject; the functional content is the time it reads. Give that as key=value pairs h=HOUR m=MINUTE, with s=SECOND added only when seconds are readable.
h=19 m=2 s=11
